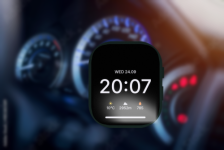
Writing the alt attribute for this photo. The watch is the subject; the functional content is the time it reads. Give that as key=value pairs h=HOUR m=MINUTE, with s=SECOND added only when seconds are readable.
h=20 m=7
